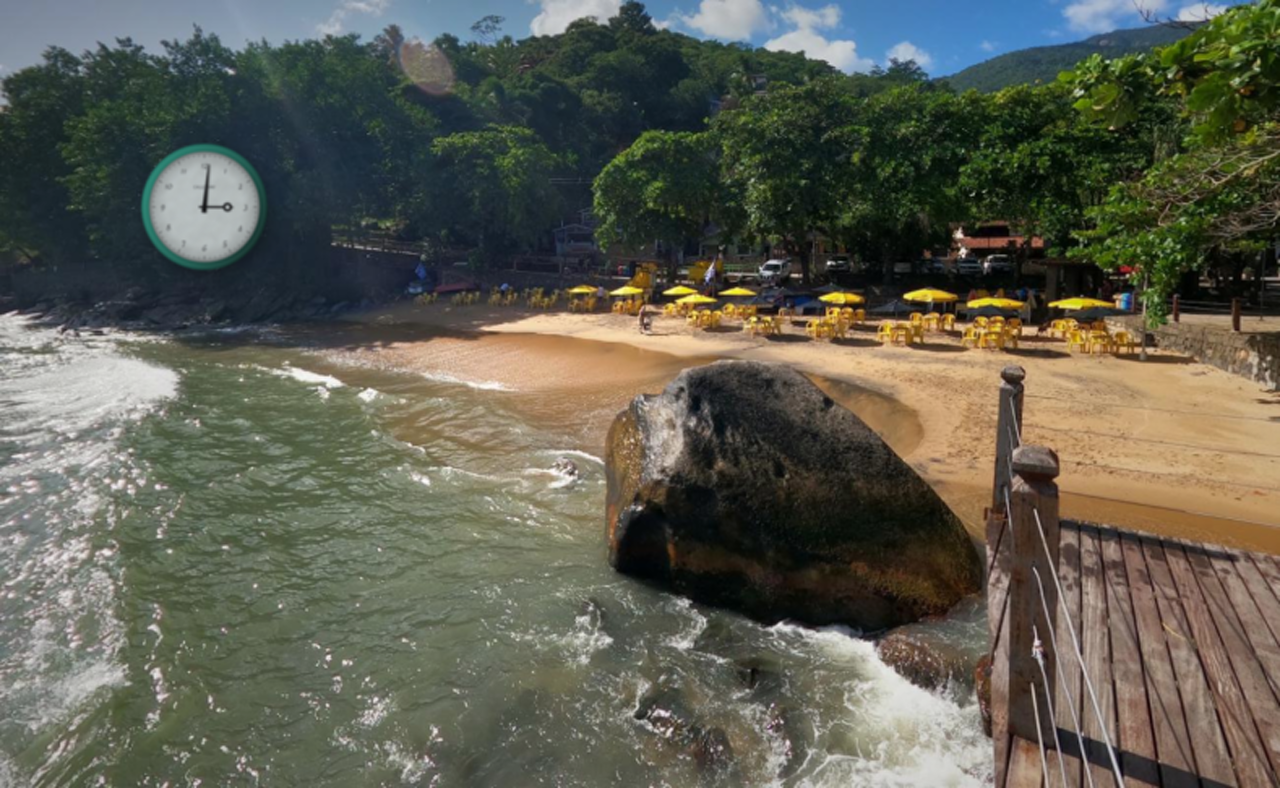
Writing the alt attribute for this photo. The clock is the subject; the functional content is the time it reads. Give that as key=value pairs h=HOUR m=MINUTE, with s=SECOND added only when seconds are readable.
h=3 m=1
